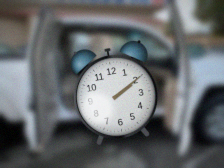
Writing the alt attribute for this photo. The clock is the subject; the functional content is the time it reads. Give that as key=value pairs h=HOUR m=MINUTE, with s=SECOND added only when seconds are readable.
h=2 m=10
